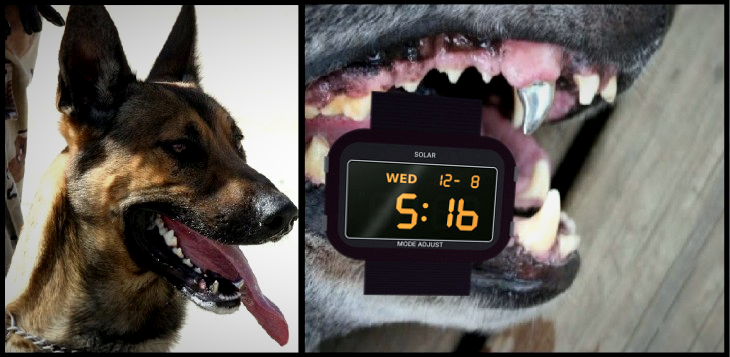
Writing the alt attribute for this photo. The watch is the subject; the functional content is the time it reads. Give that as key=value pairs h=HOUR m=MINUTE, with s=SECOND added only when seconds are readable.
h=5 m=16
